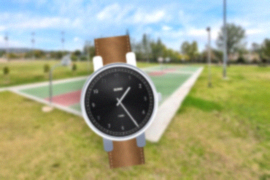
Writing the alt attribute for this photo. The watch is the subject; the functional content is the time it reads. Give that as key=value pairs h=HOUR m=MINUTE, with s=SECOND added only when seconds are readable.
h=1 m=25
